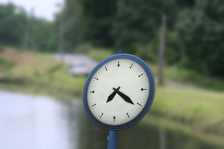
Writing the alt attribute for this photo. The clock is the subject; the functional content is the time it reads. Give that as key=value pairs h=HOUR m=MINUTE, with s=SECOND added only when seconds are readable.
h=7 m=21
